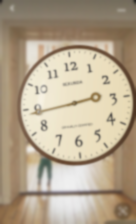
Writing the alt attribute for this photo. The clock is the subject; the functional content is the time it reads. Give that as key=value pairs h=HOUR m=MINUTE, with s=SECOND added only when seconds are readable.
h=2 m=44
